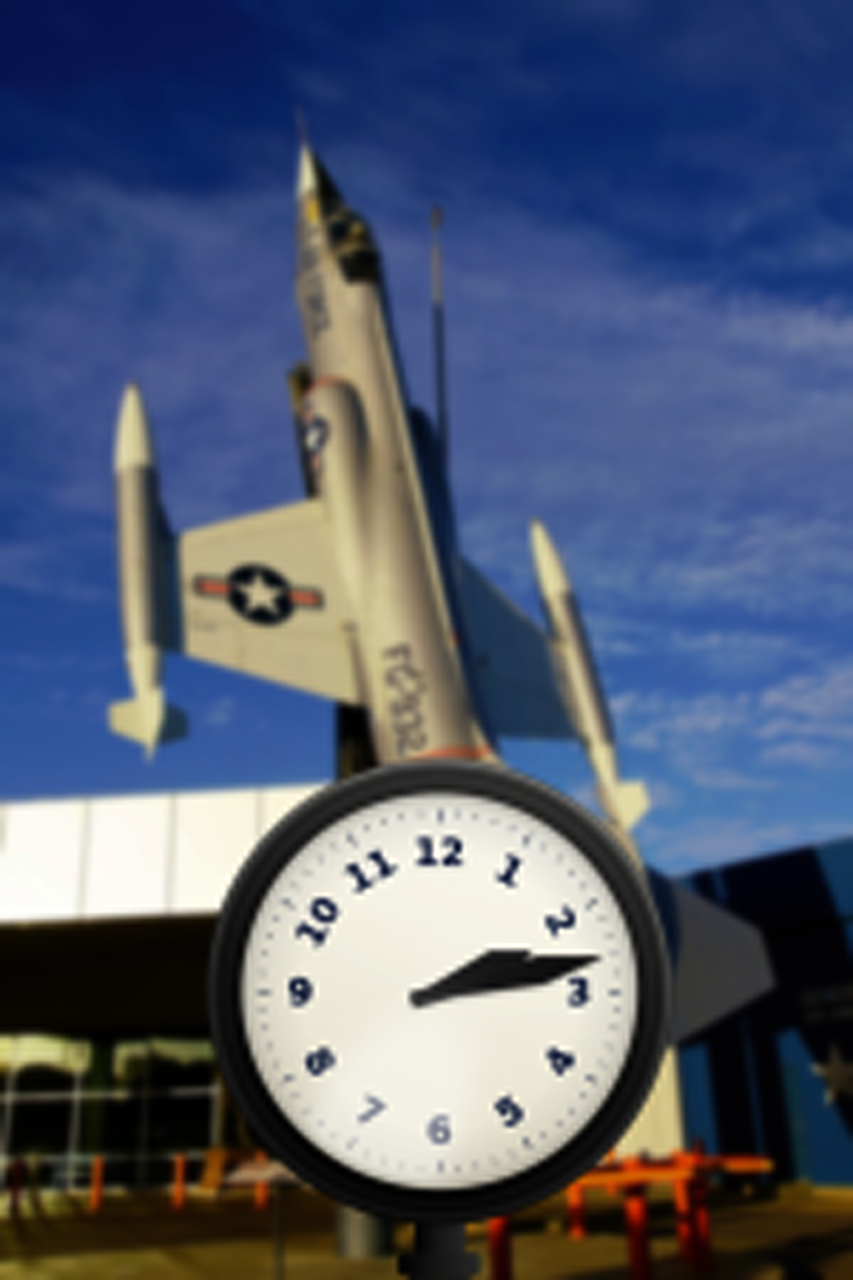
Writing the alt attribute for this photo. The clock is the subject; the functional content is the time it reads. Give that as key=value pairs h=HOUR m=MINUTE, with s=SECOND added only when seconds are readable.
h=2 m=13
